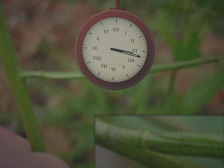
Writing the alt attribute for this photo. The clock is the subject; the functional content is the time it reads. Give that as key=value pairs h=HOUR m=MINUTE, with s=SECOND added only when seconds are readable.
h=3 m=17
